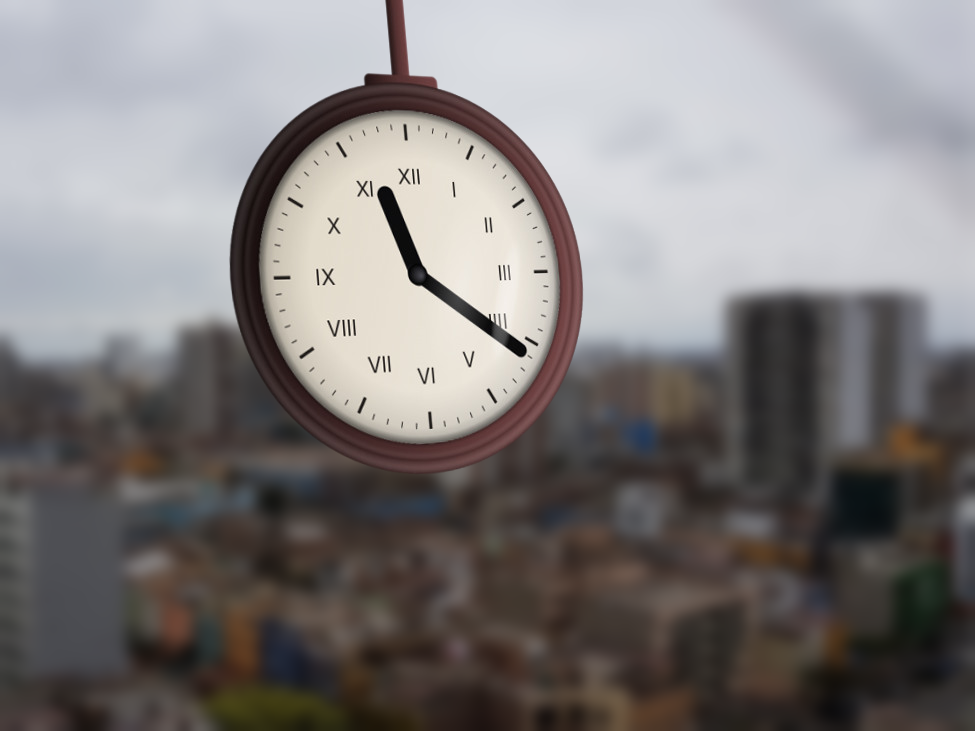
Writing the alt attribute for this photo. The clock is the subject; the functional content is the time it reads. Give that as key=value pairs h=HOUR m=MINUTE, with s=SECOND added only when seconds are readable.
h=11 m=21
